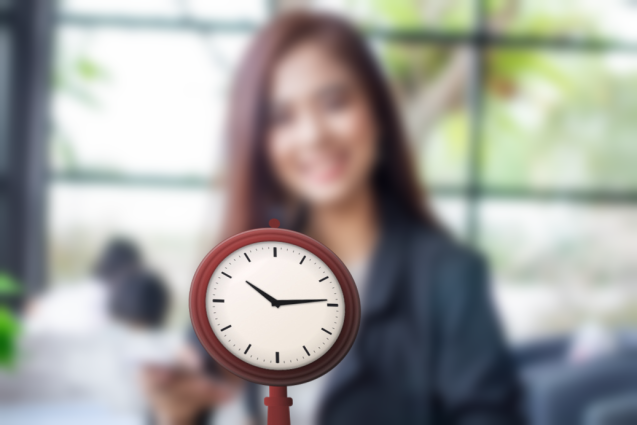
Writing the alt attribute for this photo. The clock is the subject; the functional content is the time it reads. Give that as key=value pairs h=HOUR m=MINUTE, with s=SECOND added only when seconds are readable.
h=10 m=14
